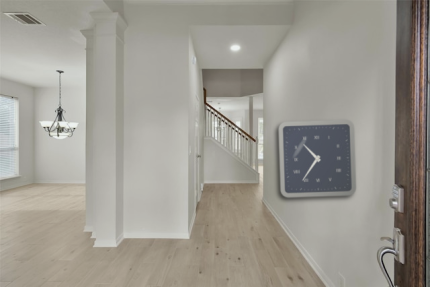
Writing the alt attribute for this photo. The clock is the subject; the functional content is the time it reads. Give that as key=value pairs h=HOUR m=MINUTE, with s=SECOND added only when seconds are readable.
h=10 m=36
